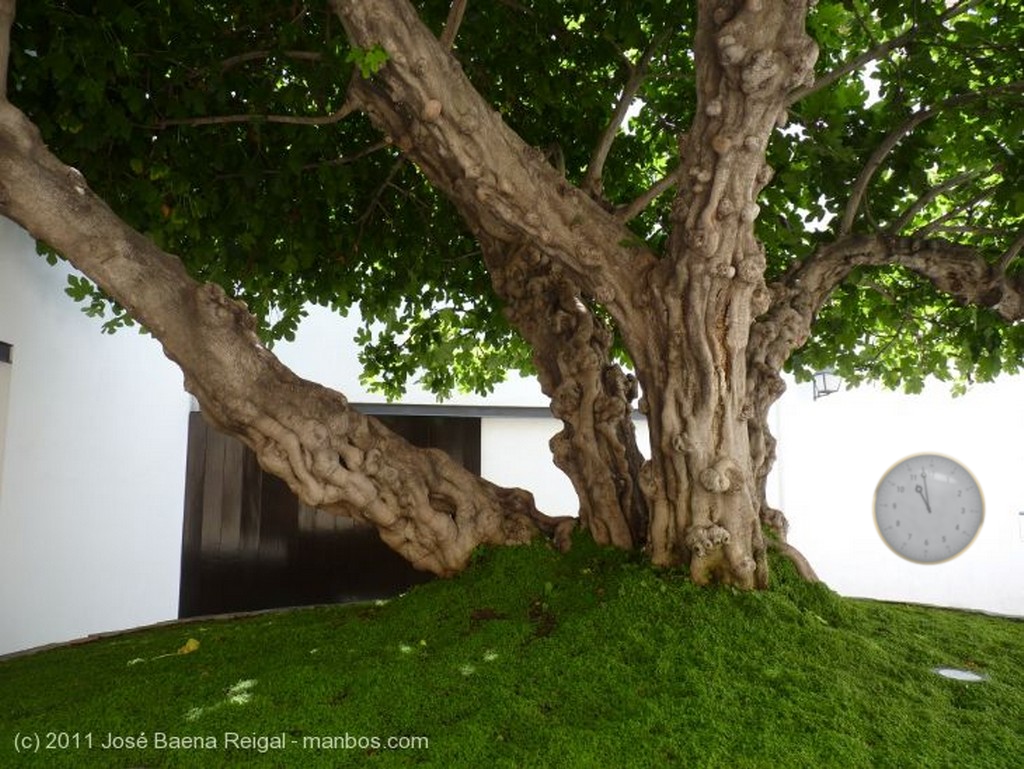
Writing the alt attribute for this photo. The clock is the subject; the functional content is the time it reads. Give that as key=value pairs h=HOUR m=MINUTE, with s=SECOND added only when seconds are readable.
h=10 m=58
